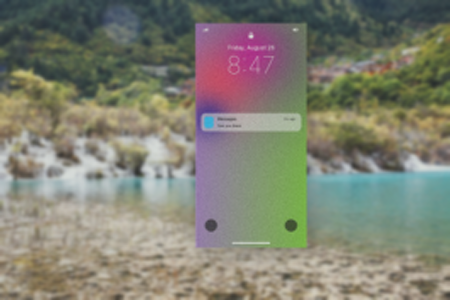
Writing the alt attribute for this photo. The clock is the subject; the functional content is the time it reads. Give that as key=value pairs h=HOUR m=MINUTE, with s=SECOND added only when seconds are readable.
h=8 m=47
